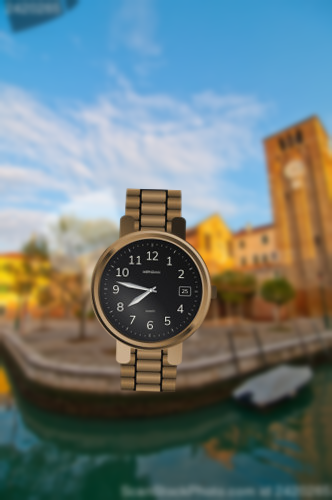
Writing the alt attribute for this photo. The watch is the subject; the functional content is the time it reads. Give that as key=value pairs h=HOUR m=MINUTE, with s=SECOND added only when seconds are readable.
h=7 m=47
